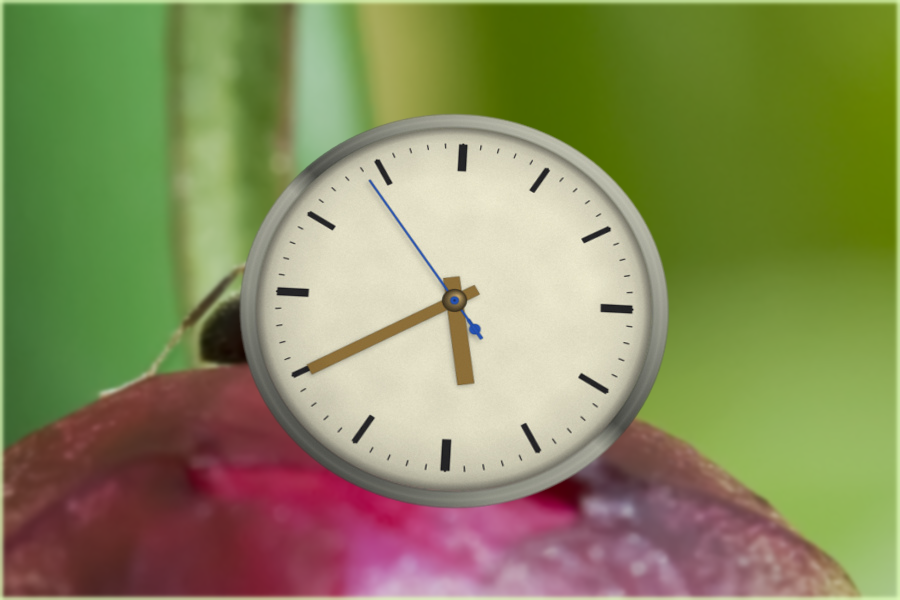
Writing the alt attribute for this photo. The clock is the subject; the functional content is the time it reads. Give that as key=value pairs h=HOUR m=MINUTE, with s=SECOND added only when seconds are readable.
h=5 m=39 s=54
